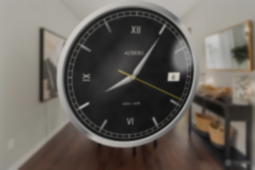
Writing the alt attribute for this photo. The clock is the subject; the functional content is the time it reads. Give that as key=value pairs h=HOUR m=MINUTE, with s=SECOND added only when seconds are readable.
h=8 m=5 s=19
